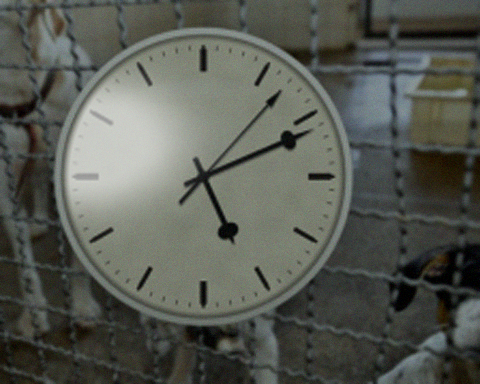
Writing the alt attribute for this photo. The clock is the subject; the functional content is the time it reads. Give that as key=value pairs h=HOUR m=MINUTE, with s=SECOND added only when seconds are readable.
h=5 m=11 s=7
